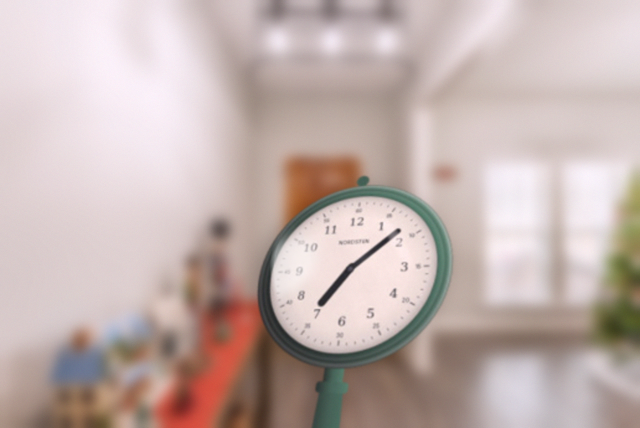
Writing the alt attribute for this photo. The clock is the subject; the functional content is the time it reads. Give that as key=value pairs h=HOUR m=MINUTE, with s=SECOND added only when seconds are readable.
h=7 m=8
